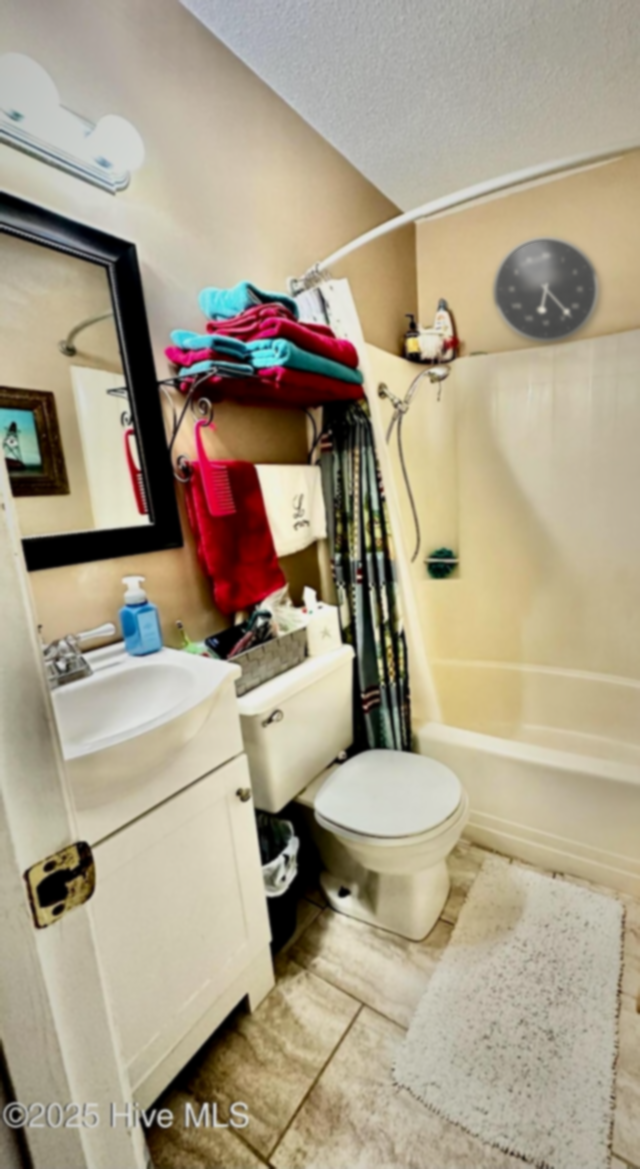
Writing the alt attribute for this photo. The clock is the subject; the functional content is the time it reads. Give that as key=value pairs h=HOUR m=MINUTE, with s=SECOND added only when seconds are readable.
h=6 m=23
